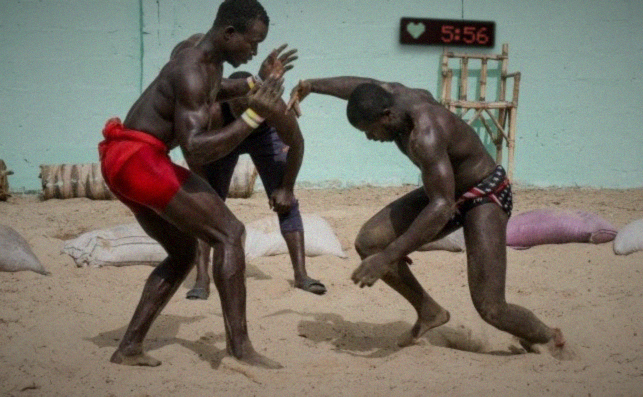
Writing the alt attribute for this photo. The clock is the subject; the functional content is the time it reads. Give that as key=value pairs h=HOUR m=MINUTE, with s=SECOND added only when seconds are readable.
h=5 m=56
